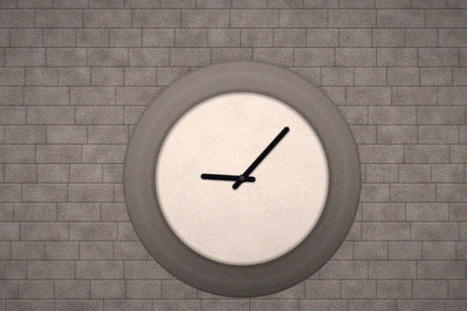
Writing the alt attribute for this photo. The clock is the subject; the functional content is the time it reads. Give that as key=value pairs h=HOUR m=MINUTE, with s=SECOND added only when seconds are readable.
h=9 m=7
